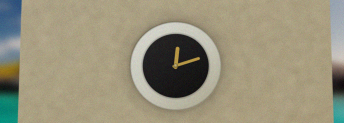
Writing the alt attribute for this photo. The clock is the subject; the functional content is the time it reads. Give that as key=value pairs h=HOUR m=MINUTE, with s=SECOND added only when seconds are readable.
h=12 m=12
